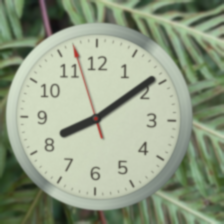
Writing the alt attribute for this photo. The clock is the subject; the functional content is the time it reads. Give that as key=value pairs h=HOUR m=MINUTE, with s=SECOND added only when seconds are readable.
h=8 m=8 s=57
